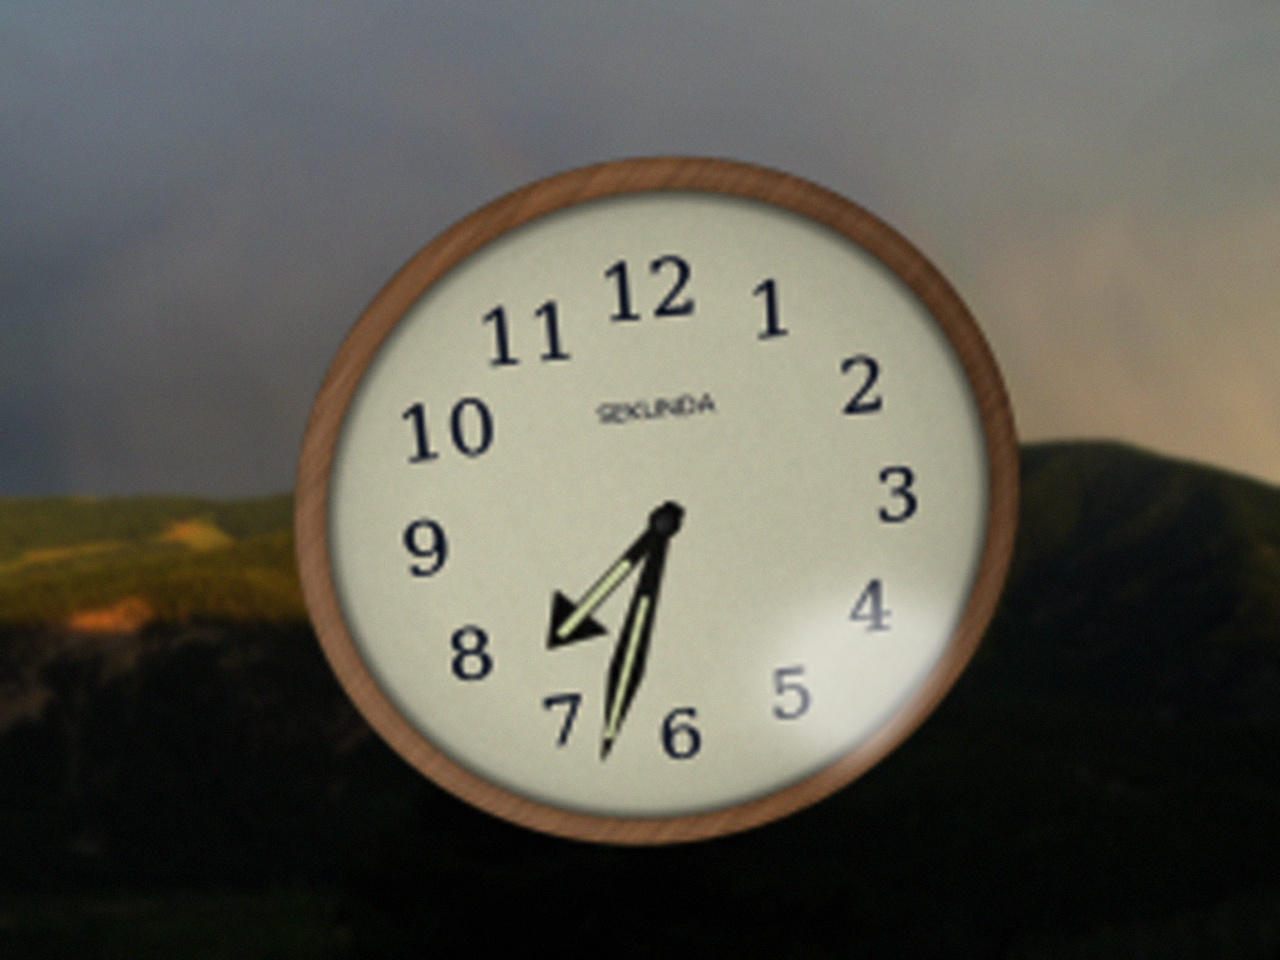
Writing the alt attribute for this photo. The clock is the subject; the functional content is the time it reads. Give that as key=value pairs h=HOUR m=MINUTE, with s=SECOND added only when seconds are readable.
h=7 m=33
